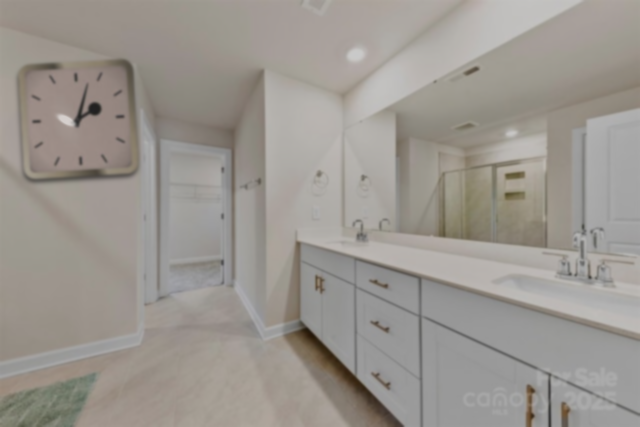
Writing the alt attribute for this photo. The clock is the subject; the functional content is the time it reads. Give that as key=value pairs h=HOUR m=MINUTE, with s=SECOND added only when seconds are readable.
h=2 m=3
